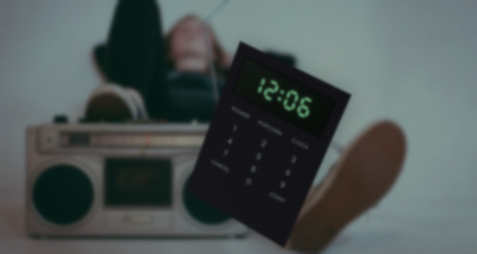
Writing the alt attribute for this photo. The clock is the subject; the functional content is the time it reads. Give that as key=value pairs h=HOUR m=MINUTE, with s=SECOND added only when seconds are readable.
h=12 m=6
